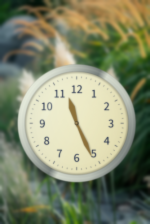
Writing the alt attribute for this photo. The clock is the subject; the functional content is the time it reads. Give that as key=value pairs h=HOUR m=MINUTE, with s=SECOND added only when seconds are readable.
h=11 m=26
